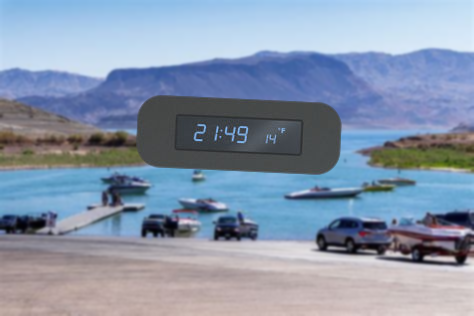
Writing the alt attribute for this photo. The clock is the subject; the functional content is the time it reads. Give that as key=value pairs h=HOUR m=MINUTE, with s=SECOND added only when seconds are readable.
h=21 m=49
